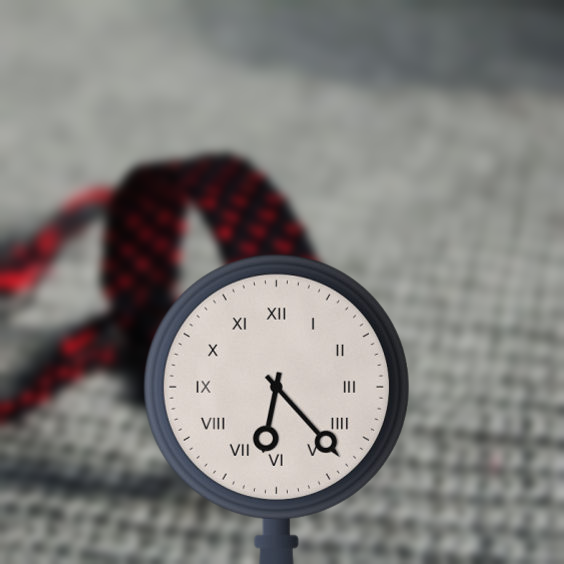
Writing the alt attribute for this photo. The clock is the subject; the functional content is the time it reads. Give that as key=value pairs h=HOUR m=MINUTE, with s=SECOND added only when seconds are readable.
h=6 m=23
